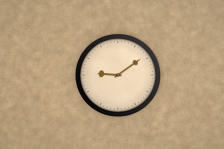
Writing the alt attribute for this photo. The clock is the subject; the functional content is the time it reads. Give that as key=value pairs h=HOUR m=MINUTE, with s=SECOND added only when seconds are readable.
h=9 m=9
